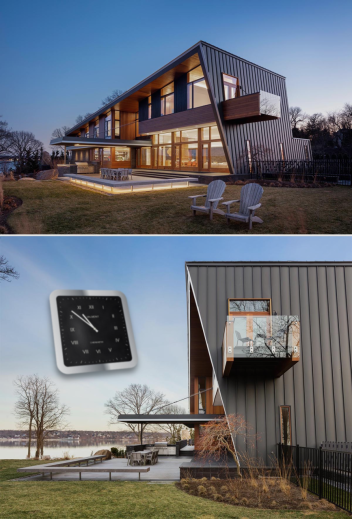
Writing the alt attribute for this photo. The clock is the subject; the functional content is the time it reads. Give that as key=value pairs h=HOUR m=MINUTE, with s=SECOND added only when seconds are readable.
h=10 m=52
